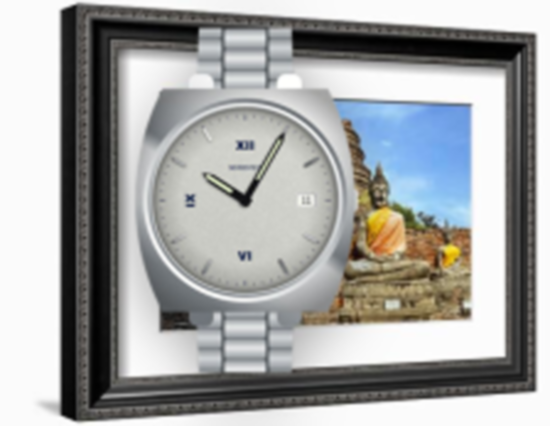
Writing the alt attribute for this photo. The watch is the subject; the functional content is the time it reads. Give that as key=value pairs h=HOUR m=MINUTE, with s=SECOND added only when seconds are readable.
h=10 m=5
